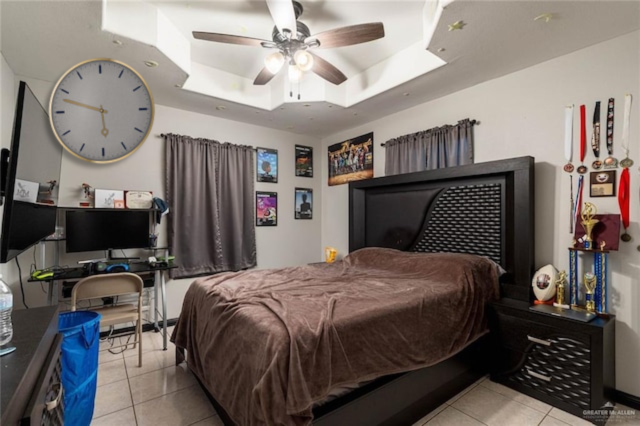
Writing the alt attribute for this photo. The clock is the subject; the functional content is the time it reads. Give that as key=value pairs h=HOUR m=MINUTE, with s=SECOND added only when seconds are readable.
h=5 m=48
